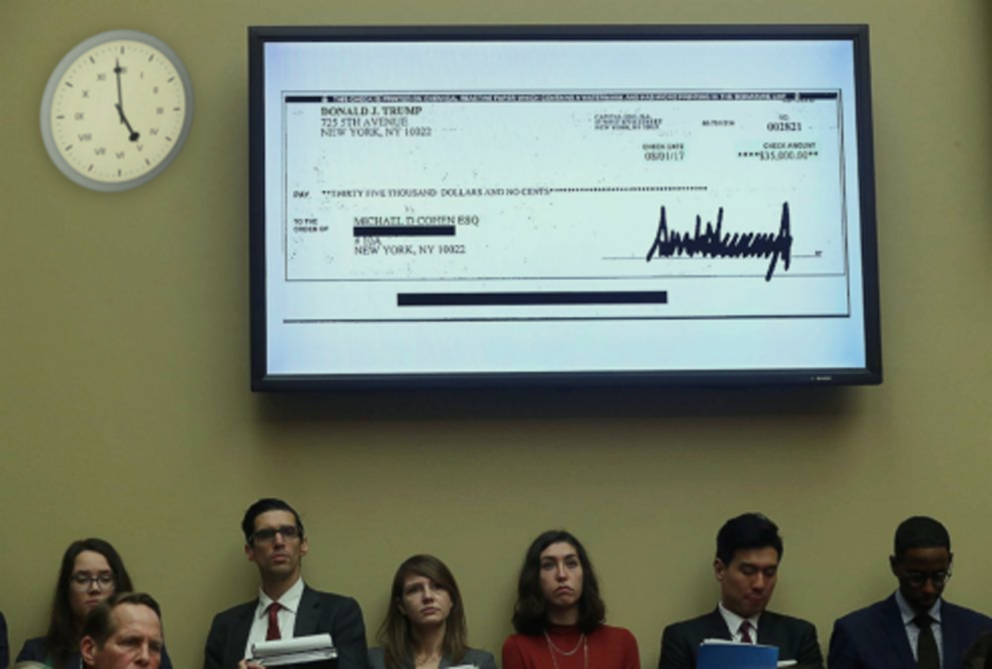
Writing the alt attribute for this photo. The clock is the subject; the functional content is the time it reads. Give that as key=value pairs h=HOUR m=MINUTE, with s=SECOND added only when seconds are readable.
h=4 m=59
